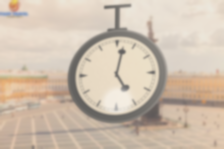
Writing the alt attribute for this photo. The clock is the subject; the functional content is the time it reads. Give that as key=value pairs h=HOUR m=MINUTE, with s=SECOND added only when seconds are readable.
h=5 m=2
